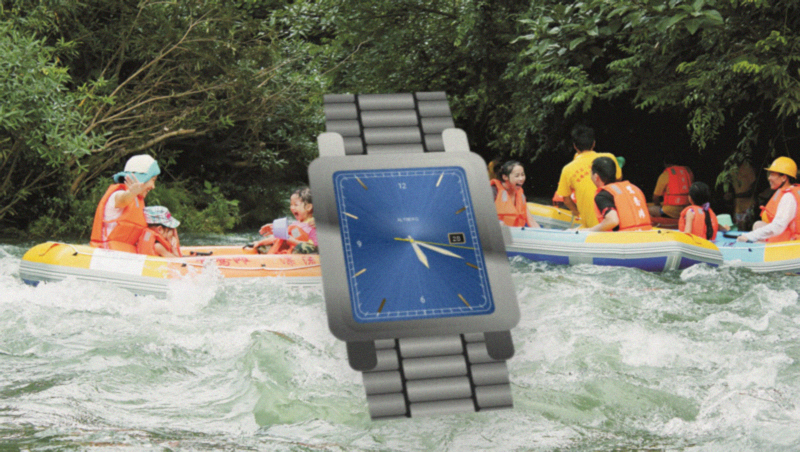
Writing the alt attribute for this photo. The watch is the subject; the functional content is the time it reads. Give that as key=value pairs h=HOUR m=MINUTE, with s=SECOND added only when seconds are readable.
h=5 m=19 s=17
